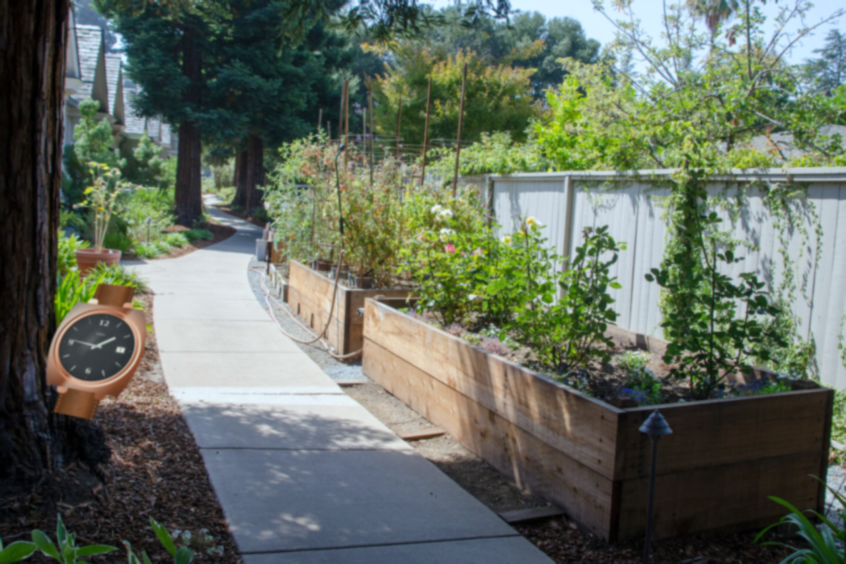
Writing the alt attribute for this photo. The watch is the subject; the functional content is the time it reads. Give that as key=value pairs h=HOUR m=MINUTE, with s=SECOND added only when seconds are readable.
h=1 m=46
